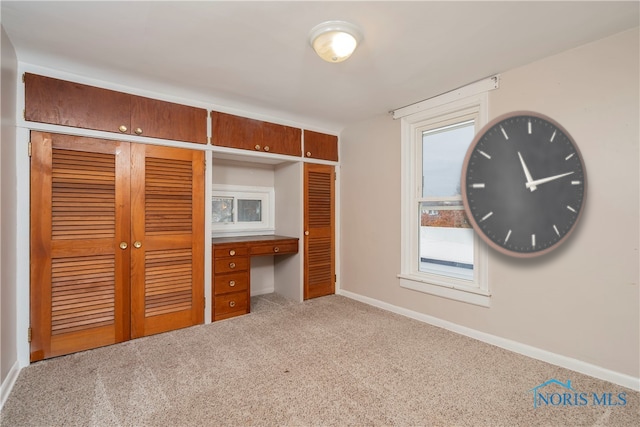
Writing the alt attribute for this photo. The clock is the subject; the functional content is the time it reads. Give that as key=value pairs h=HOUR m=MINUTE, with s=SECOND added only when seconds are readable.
h=11 m=13
